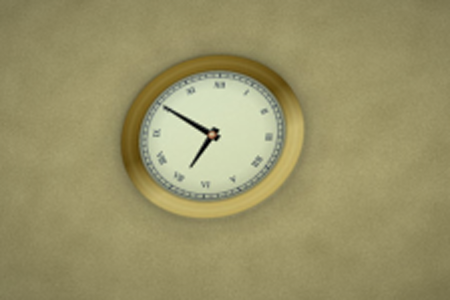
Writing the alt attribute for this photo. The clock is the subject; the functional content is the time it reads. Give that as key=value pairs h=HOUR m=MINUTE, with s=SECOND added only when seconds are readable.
h=6 m=50
